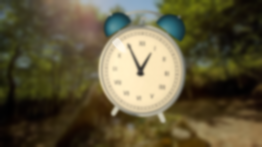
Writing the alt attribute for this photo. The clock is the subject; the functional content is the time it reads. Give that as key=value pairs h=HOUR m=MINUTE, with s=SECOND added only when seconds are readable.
h=12 m=55
